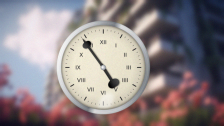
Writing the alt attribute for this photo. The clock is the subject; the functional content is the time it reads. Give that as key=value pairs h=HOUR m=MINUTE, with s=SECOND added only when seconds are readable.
h=4 m=54
